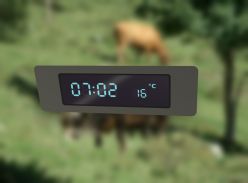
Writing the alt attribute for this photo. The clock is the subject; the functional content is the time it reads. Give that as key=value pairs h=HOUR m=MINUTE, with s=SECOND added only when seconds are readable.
h=7 m=2
